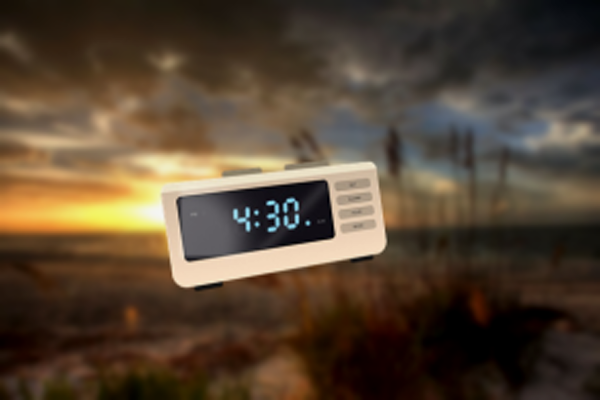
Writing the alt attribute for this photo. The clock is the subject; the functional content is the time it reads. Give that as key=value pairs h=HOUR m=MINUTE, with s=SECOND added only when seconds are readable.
h=4 m=30
